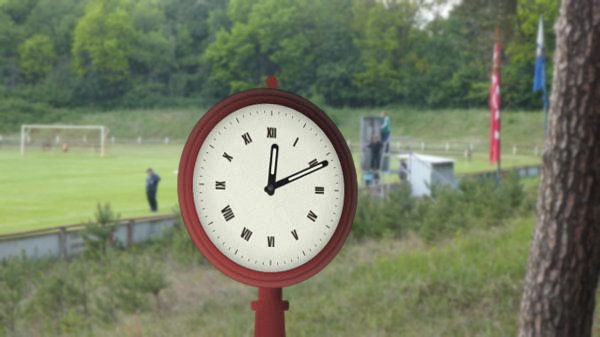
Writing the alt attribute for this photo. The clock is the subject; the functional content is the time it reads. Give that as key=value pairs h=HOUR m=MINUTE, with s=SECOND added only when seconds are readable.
h=12 m=11
